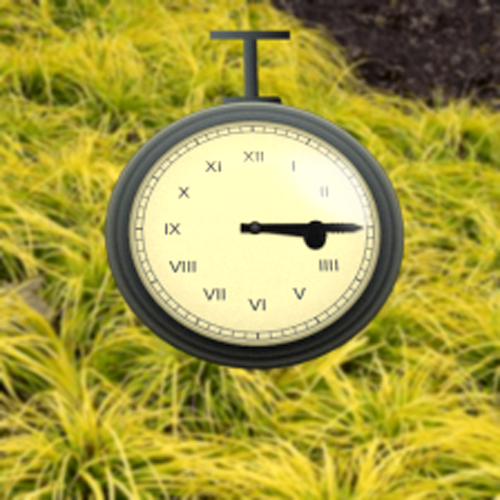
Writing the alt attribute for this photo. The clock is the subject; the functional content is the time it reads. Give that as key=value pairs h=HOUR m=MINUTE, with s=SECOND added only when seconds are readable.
h=3 m=15
